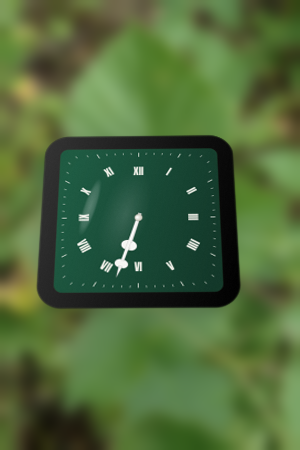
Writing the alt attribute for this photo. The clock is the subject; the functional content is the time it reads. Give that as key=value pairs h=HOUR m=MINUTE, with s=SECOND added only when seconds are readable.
h=6 m=33
